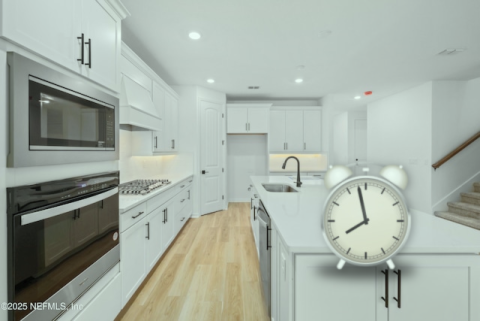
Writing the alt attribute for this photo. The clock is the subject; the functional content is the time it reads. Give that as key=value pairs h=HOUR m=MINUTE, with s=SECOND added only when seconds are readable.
h=7 m=58
